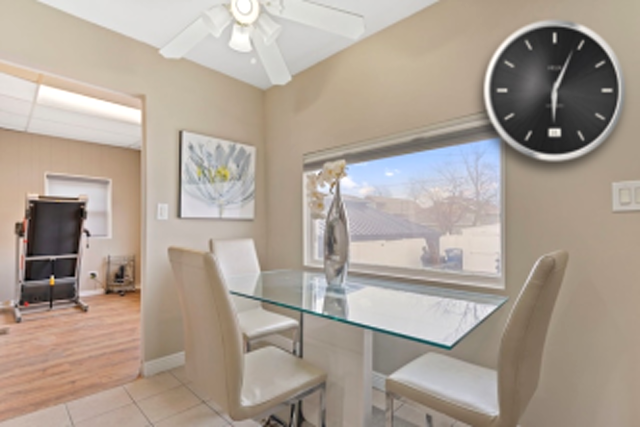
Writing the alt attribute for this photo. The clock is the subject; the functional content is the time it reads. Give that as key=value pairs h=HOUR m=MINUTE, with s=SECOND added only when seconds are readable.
h=6 m=4
